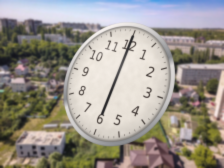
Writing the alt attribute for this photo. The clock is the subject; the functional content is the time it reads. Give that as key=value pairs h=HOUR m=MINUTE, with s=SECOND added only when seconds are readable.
h=6 m=0
